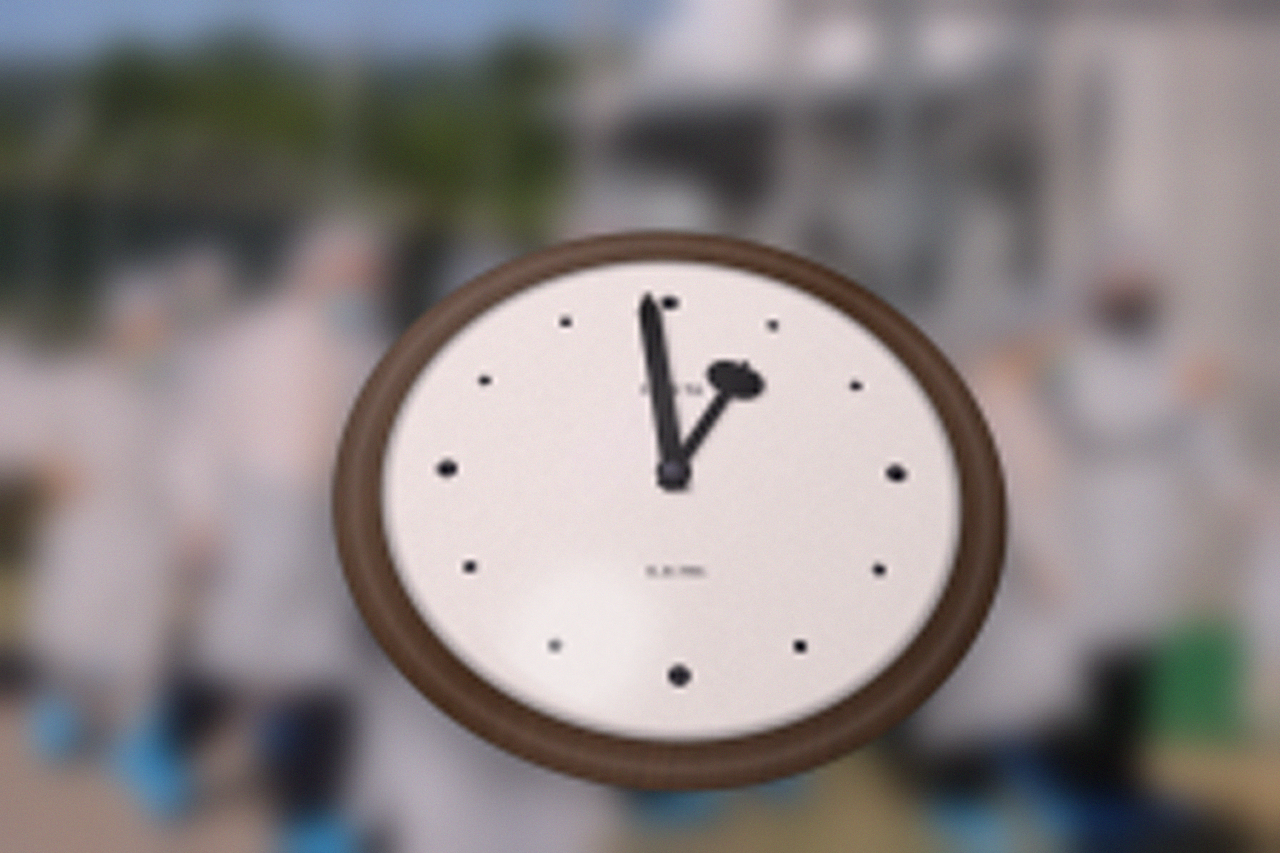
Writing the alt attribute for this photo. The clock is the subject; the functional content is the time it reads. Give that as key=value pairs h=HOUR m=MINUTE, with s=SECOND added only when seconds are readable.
h=12 m=59
